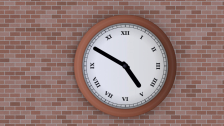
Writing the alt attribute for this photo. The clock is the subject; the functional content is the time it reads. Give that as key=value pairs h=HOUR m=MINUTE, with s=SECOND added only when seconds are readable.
h=4 m=50
